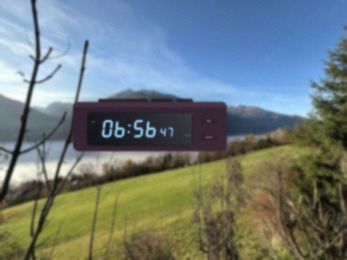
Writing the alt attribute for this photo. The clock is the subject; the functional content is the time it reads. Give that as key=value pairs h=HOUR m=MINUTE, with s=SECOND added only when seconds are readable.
h=6 m=56
